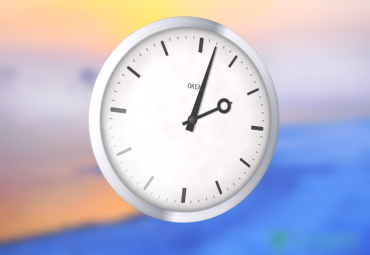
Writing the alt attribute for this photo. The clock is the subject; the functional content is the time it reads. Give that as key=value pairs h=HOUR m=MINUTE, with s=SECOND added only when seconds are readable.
h=2 m=2
